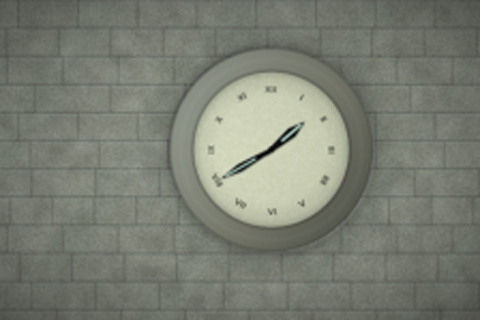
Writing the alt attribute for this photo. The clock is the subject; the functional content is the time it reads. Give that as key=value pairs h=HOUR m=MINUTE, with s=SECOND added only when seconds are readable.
h=1 m=40
